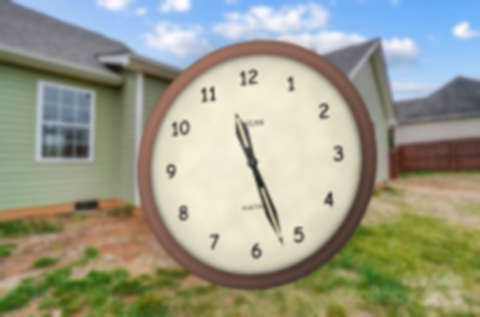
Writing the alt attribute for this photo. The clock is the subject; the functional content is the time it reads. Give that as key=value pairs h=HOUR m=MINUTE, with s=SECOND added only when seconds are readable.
h=11 m=27
